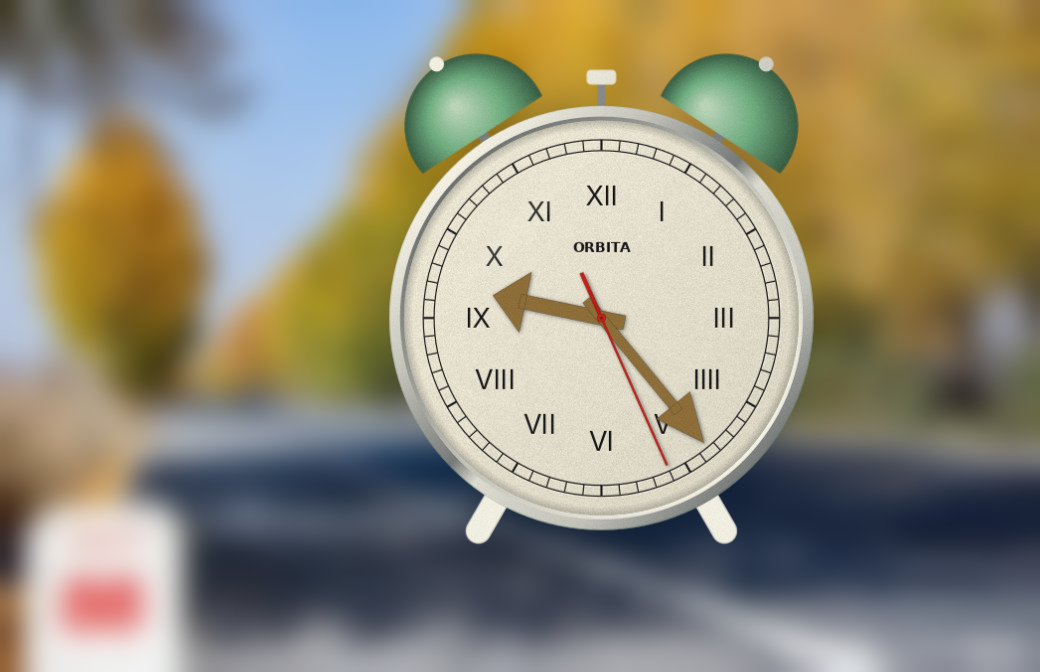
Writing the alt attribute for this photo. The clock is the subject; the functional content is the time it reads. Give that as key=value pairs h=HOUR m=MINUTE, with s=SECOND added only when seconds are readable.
h=9 m=23 s=26
